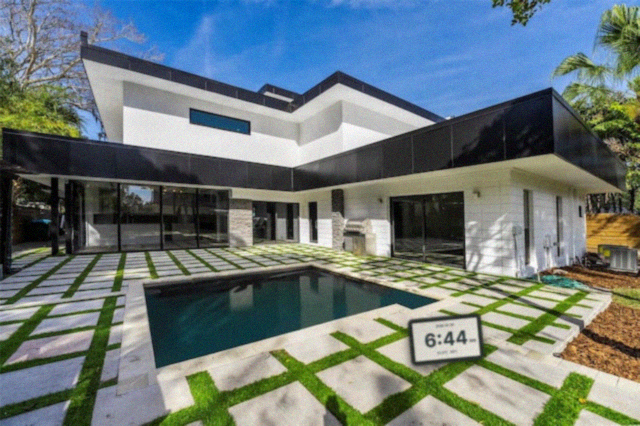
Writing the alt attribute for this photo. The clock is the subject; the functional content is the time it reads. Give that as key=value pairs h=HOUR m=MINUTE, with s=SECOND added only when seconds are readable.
h=6 m=44
